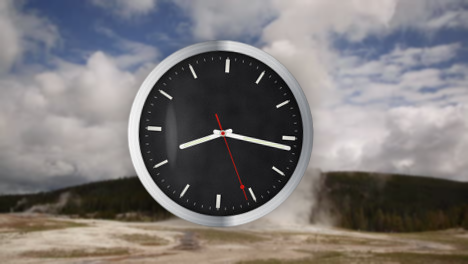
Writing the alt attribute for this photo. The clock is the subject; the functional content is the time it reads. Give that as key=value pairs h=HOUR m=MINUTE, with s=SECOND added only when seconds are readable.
h=8 m=16 s=26
